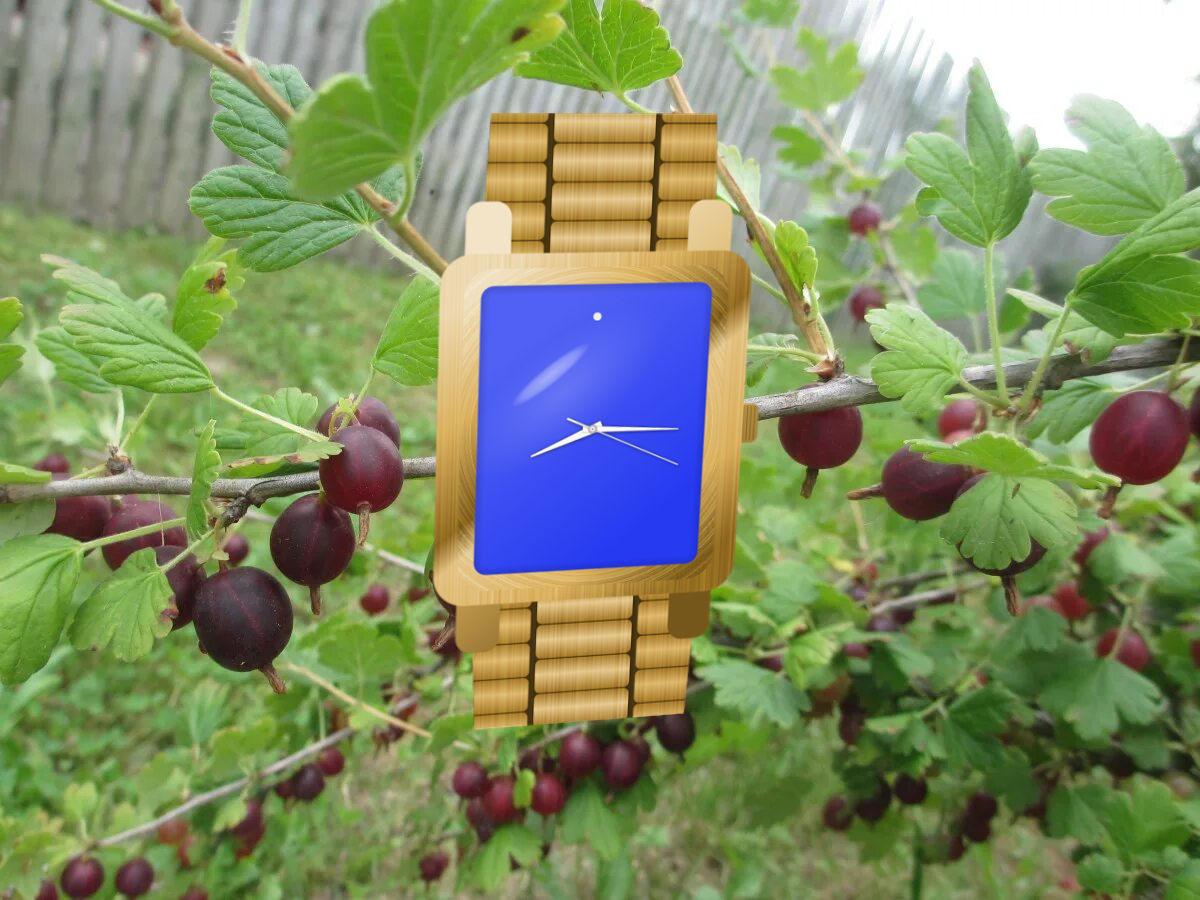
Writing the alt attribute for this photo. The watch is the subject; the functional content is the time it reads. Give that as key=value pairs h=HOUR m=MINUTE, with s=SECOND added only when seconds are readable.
h=8 m=15 s=19
